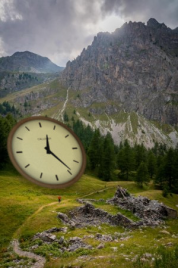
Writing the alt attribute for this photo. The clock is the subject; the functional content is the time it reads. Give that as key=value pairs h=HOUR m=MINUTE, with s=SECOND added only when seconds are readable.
h=12 m=24
